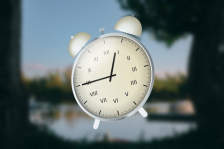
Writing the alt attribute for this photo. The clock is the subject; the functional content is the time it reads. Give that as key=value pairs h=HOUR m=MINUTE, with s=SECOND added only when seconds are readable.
h=12 m=45
